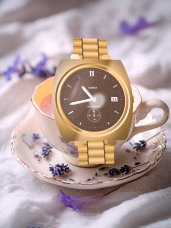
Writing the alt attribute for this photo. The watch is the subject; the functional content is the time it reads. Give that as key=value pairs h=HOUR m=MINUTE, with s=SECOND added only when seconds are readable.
h=10 m=43
